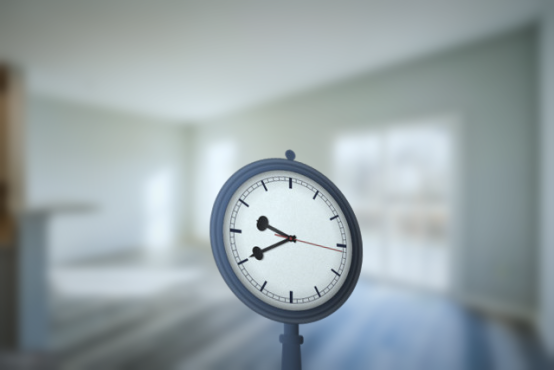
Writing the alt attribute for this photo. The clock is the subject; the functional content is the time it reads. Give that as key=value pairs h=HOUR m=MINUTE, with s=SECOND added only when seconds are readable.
h=9 m=40 s=16
